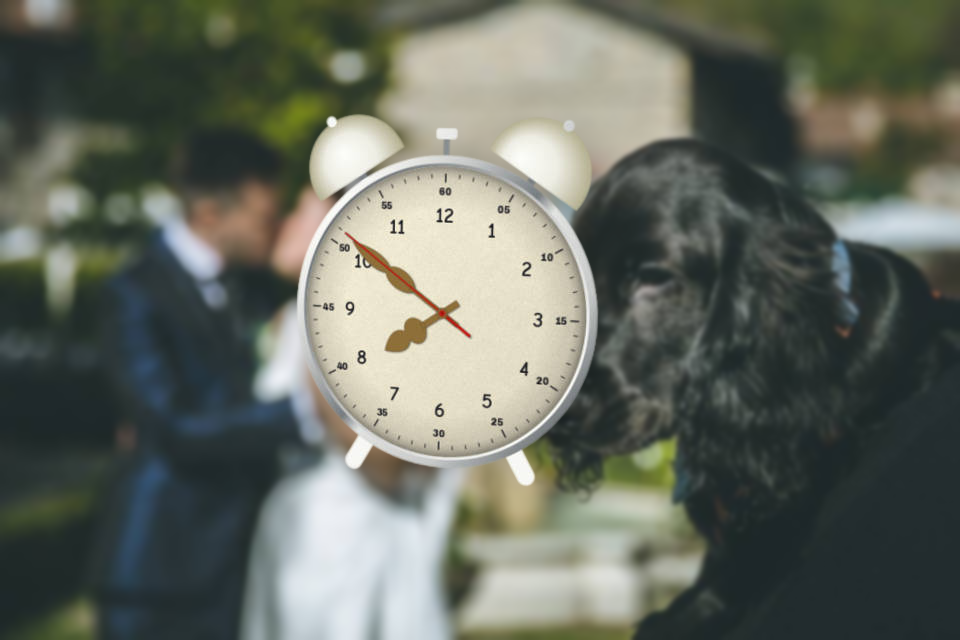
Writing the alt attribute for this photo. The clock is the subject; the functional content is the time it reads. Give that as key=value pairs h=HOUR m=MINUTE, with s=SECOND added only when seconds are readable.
h=7 m=50 s=51
